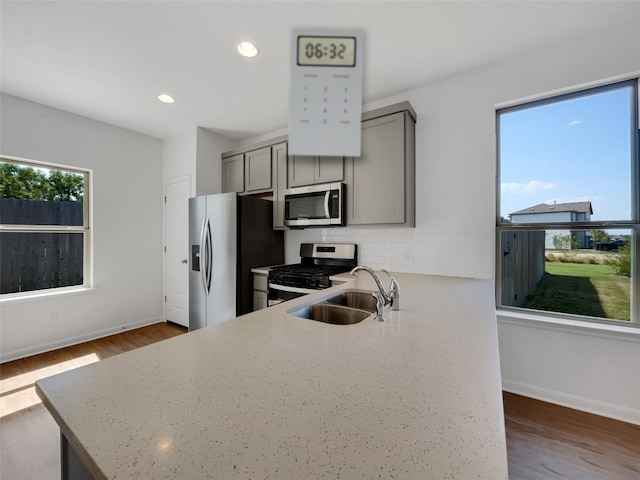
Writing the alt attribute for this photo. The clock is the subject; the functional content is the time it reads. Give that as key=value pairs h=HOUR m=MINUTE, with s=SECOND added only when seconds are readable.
h=6 m=32
